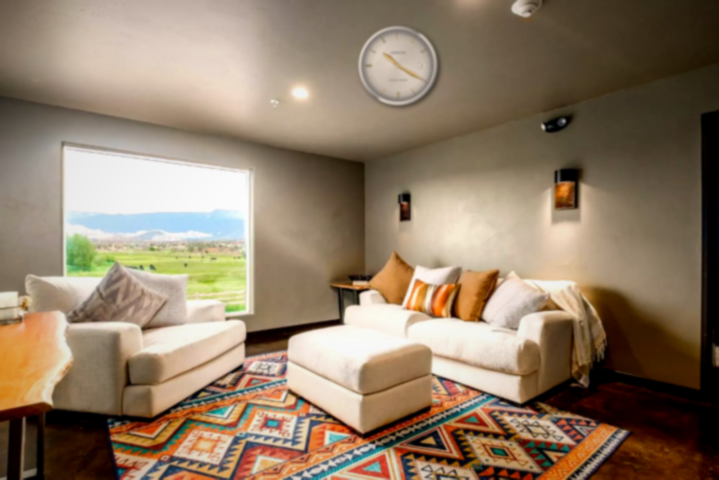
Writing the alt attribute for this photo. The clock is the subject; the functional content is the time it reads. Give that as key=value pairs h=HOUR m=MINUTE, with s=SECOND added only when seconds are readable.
h=10 m=20
